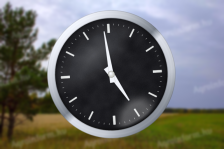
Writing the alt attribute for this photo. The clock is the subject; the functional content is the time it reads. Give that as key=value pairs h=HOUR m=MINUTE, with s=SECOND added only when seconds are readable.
h=4 m=59
